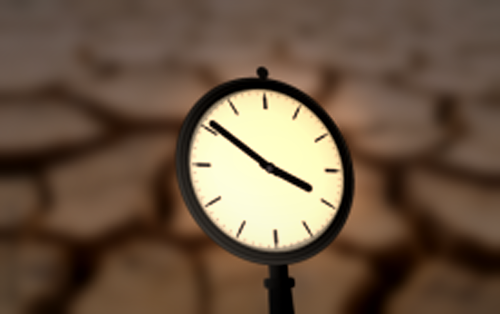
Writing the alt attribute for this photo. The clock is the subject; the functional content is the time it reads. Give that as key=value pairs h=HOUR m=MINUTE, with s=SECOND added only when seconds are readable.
h=3 m=51
